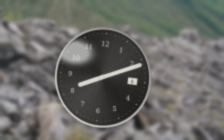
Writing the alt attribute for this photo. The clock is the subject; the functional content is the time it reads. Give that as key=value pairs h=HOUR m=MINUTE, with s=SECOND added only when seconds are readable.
h=8 m=11
